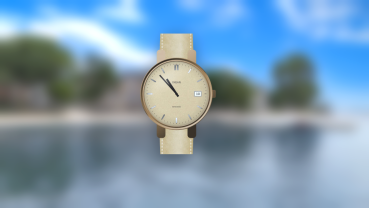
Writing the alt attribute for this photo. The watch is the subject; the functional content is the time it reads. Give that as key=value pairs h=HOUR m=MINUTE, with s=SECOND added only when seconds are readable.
h=10 m=53
